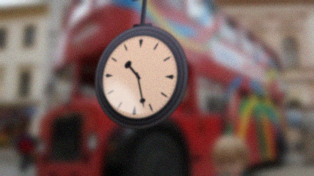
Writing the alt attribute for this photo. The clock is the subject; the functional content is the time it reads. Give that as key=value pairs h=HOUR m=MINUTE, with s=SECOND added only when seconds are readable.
h=10 m=27
